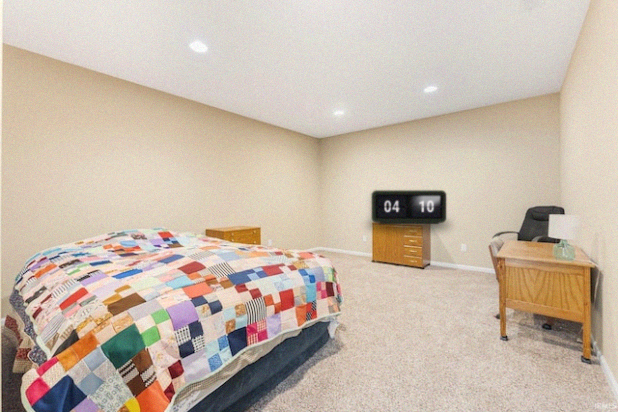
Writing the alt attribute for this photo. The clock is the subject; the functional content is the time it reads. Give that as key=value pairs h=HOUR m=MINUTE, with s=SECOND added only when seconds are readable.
h=4 m=10
